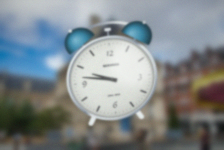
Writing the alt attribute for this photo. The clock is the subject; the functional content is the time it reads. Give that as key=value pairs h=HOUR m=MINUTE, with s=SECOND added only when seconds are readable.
h=9 m=47
